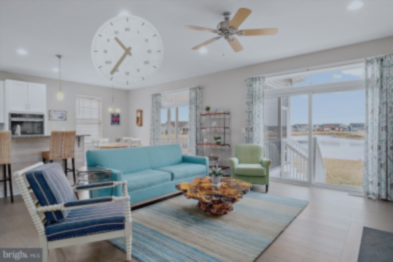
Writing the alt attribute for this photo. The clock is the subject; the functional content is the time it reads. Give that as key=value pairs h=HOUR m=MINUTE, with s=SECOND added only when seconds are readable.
h=10 m=36
